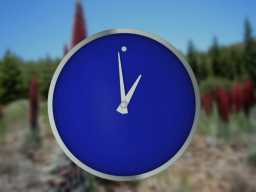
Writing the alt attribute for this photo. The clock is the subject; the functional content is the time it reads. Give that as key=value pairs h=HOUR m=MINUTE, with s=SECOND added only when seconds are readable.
h=12 m=59
